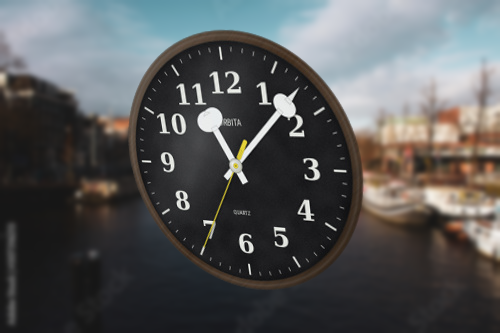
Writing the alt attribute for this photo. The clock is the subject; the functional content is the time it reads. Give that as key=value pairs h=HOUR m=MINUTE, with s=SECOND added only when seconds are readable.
h=11 m=7 s=35
